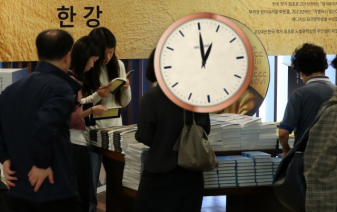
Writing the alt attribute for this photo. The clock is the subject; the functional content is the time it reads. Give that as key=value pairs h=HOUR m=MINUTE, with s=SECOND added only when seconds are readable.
h=1 m=0
